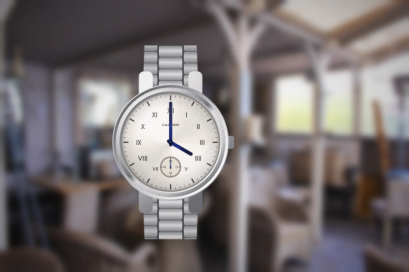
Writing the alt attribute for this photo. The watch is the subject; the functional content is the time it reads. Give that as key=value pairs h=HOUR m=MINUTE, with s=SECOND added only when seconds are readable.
h=4 m=0
